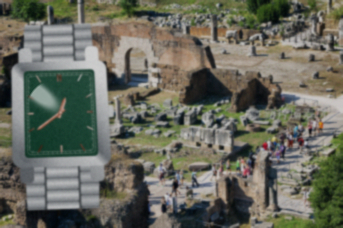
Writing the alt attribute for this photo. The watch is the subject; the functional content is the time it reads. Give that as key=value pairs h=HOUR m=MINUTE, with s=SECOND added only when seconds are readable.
h=12 m=39
